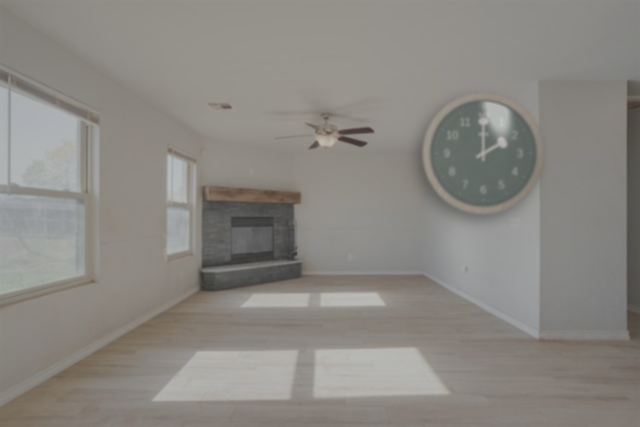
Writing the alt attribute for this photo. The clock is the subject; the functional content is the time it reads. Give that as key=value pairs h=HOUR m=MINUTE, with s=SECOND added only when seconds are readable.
h=2 m=0
